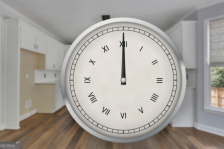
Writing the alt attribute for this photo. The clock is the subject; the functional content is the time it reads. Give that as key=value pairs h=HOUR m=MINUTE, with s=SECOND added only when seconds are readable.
h=12 m=0
